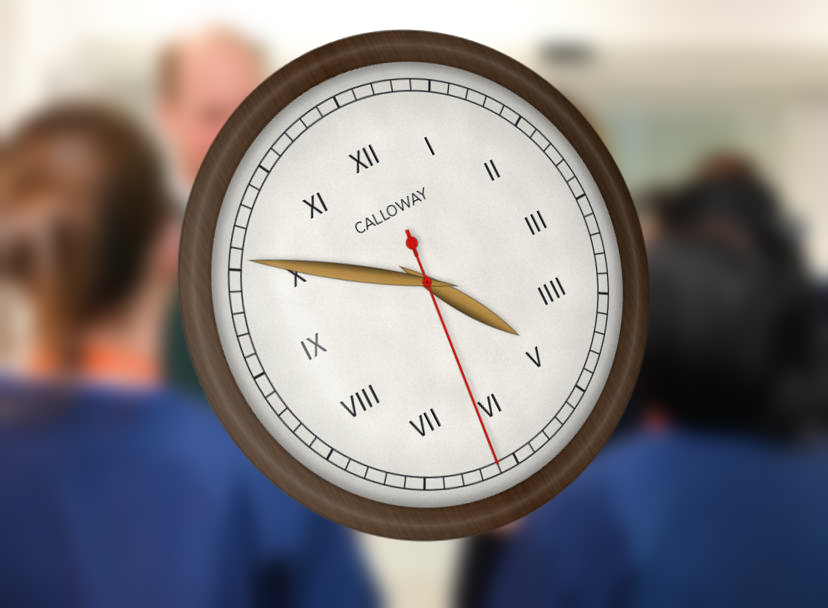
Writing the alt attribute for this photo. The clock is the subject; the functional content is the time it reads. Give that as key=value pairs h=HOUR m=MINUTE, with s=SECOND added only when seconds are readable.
h=4 m=50 s=31
